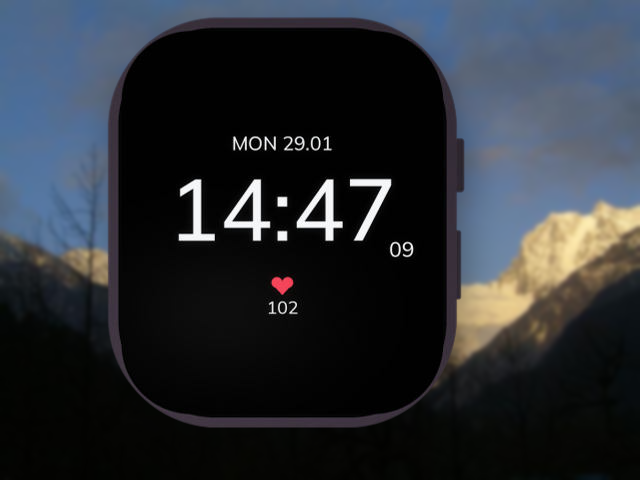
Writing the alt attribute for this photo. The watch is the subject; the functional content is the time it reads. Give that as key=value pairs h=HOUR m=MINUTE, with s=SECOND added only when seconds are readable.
h=14 m=47 s=9
